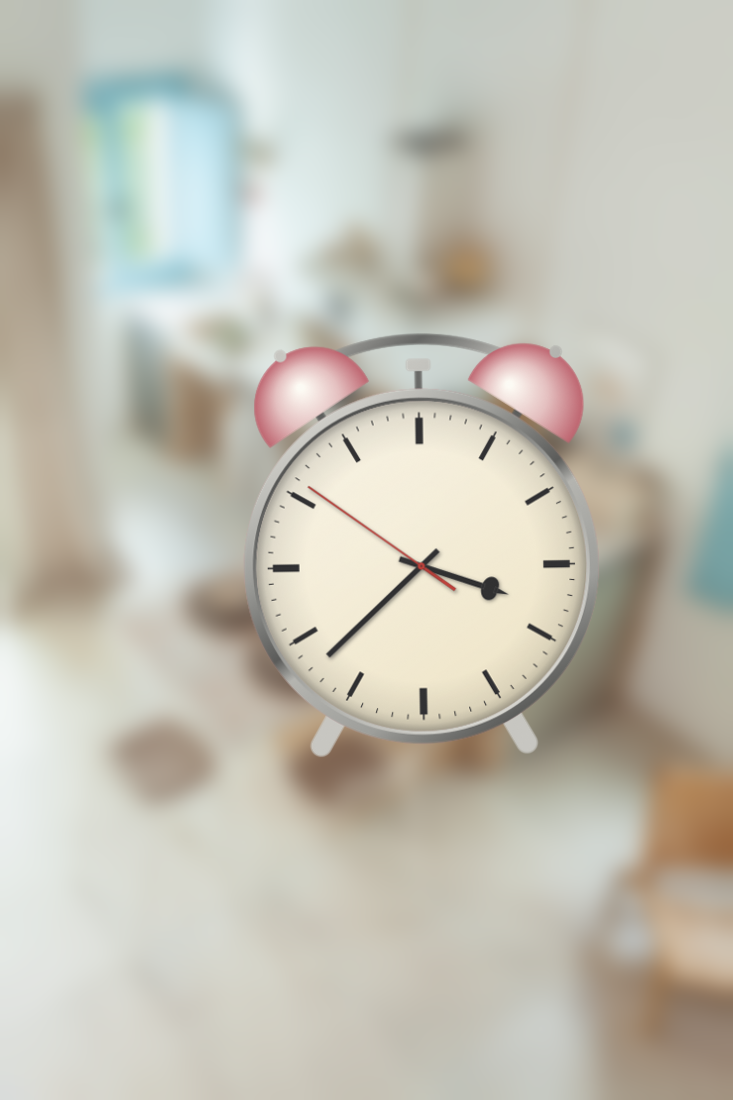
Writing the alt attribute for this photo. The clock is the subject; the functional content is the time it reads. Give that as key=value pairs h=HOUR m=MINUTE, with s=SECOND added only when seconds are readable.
h=3 m=37 s=51
